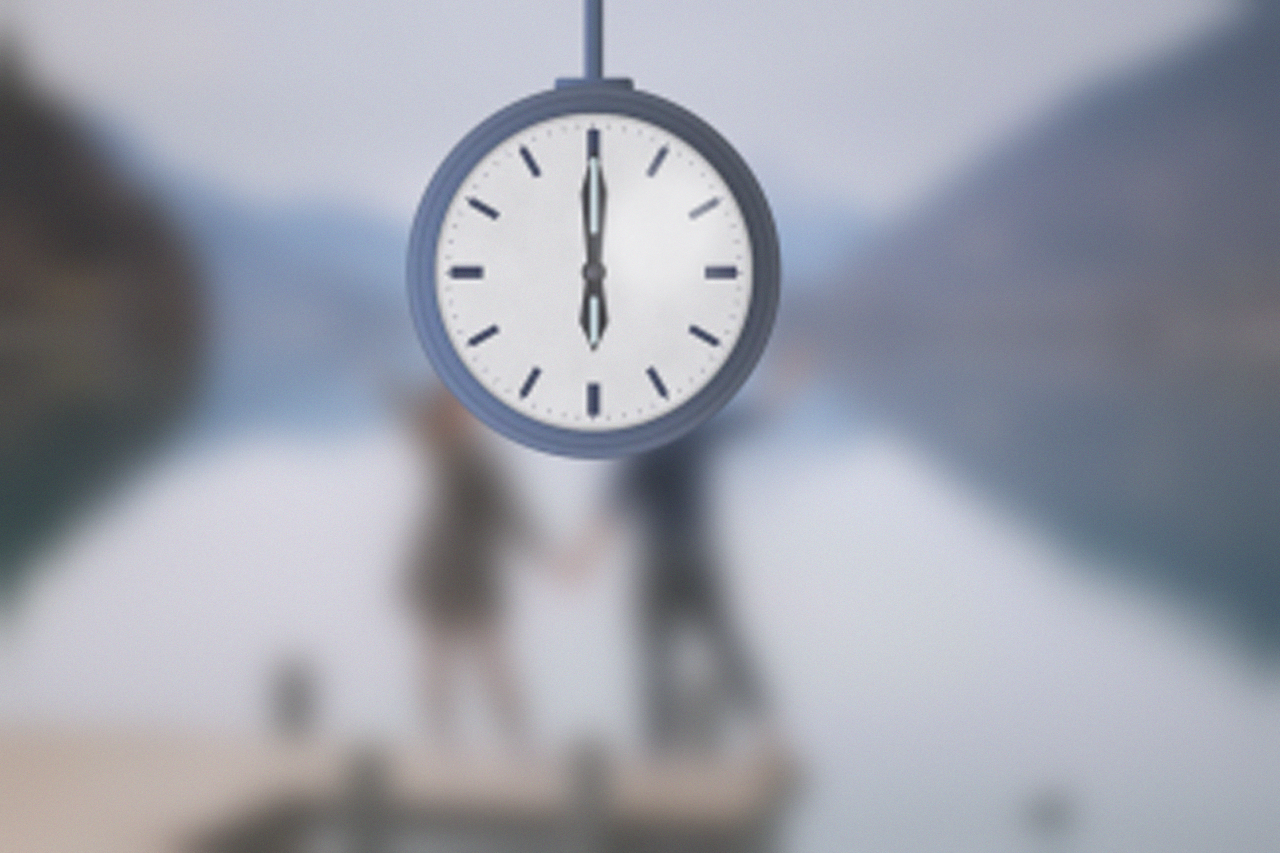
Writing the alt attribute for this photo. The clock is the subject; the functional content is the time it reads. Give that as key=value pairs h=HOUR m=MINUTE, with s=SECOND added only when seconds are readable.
h=6 m=0
